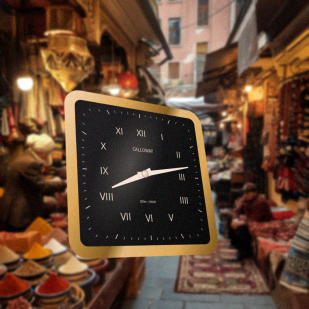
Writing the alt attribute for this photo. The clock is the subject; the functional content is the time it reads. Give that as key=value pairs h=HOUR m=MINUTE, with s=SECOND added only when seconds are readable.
h=8 m=13
